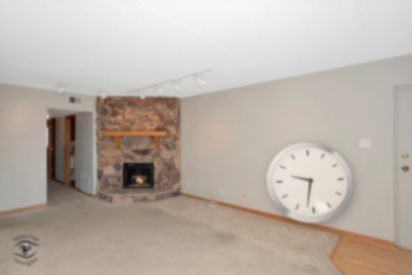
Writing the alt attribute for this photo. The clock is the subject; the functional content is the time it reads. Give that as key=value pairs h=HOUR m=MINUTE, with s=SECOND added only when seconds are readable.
h=9 m=32
